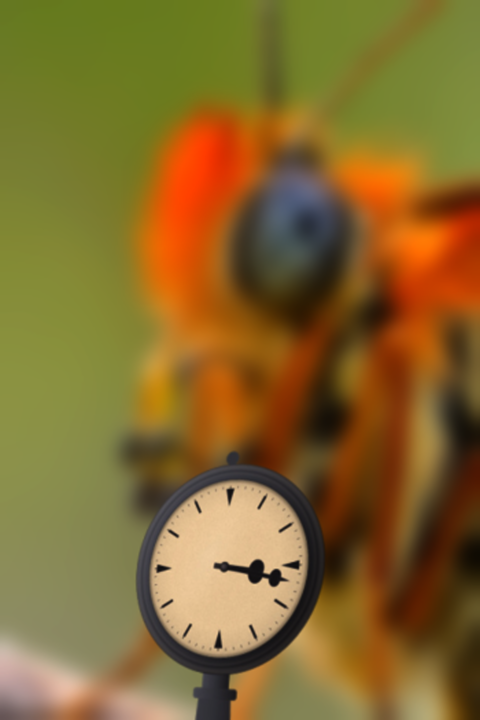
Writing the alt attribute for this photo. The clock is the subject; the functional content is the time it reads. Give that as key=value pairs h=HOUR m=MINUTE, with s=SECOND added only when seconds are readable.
h=3 m=17
